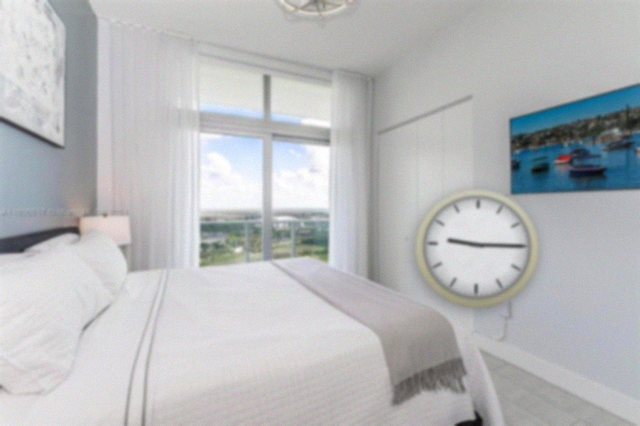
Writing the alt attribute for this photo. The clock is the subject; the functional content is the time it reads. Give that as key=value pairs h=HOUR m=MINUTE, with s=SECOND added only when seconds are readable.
h=9 m=15
